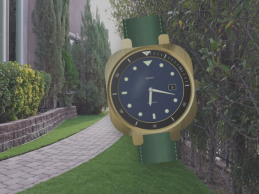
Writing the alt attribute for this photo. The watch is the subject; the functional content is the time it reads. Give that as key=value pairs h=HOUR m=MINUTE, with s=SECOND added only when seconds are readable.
h=6 m=18
